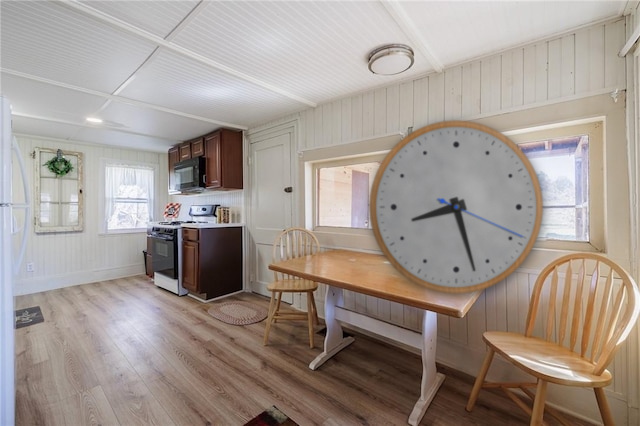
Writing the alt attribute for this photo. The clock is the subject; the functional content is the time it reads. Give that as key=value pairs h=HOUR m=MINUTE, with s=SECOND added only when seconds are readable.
h=8 m=27 s=19
